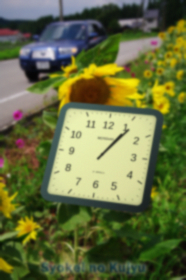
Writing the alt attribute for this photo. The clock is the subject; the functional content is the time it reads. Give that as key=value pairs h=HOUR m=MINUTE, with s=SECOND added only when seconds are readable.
h=1 m=6
